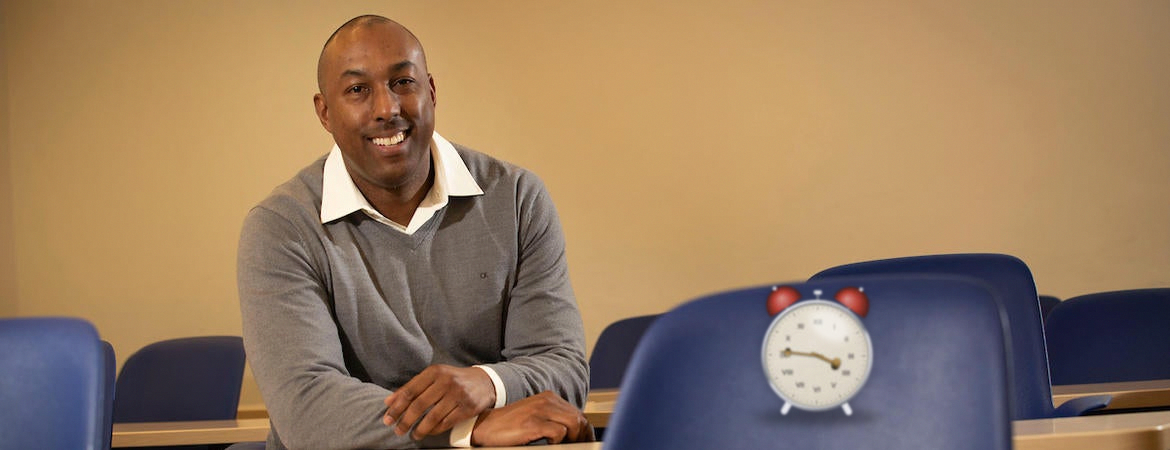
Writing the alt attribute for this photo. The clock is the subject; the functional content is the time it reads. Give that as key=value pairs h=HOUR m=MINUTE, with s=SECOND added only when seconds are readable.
h=3 m=46
